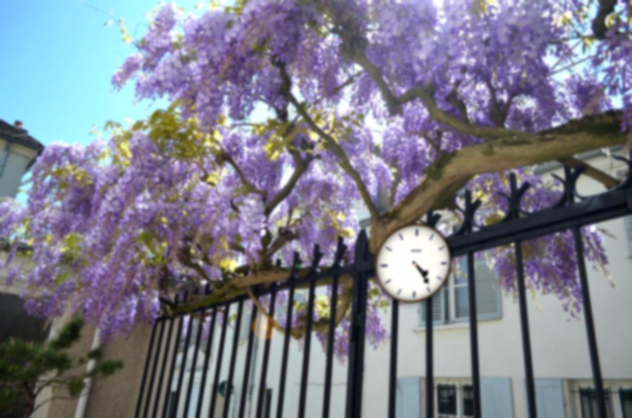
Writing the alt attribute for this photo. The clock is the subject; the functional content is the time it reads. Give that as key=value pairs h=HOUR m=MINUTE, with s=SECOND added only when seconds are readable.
h=4 m=24
